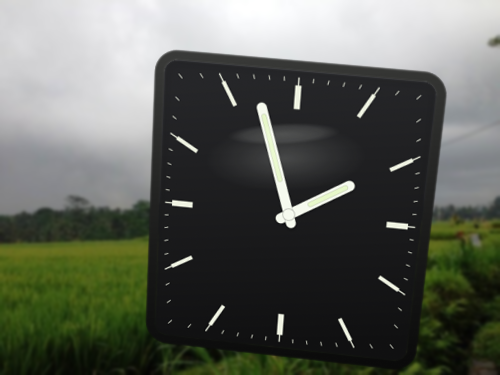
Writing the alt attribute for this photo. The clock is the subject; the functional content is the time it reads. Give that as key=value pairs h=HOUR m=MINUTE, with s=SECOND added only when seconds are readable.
h=1 m=57
